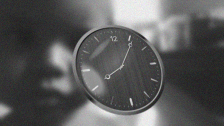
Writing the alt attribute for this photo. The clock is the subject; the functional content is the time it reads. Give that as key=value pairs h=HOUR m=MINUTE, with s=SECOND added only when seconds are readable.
h=8 m=6
